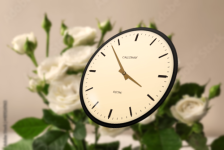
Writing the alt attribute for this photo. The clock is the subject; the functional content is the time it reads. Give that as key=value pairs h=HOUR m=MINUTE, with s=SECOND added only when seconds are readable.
h=3 m=53
